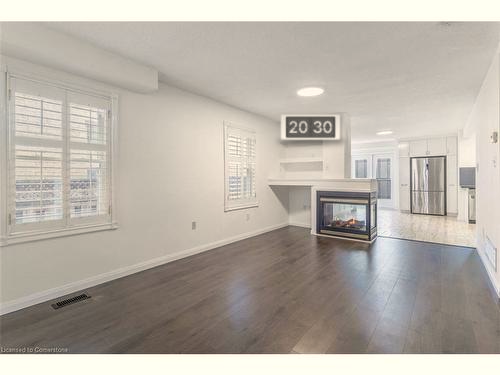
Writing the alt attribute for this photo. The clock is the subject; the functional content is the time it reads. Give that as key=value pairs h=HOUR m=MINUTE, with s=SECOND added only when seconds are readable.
h=20 m=30
